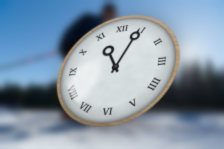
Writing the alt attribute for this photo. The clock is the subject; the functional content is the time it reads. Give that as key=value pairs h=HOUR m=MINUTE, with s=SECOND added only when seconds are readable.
h=11 m=4
